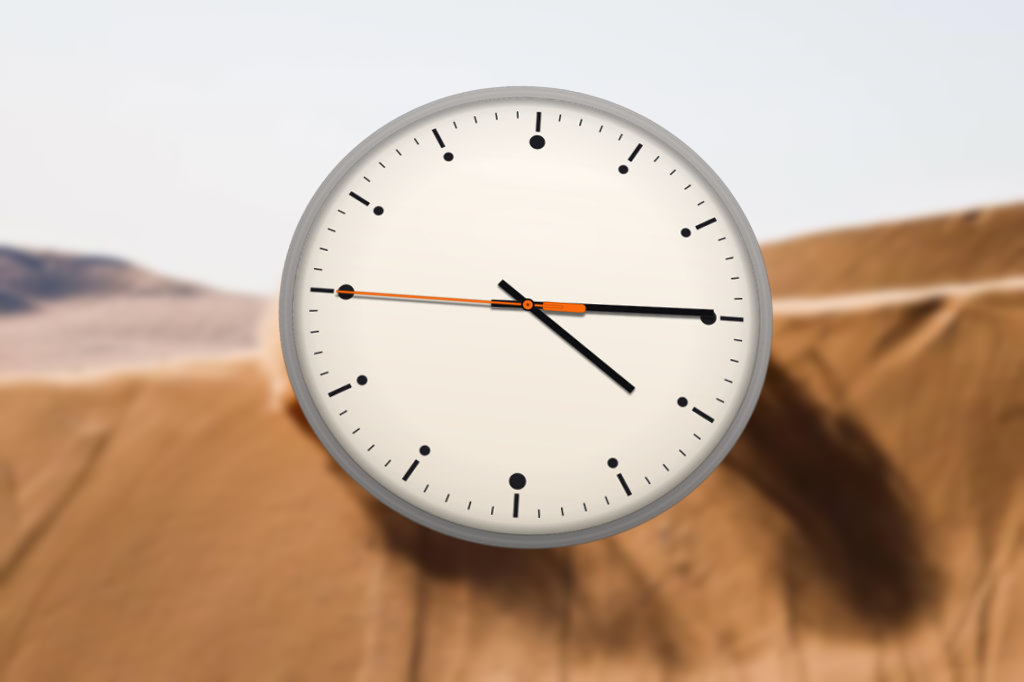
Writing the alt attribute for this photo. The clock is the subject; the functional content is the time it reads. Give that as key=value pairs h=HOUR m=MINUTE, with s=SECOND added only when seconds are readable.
h=4 m=14 s=45
